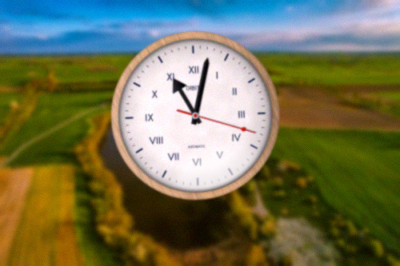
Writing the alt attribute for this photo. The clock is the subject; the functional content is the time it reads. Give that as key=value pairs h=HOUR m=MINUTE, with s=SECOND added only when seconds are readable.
h=11 m=2 s=18
